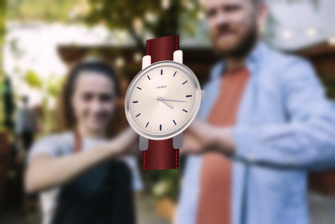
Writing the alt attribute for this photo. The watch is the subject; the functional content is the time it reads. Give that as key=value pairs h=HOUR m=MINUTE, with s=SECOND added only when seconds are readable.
h=4 m=17
